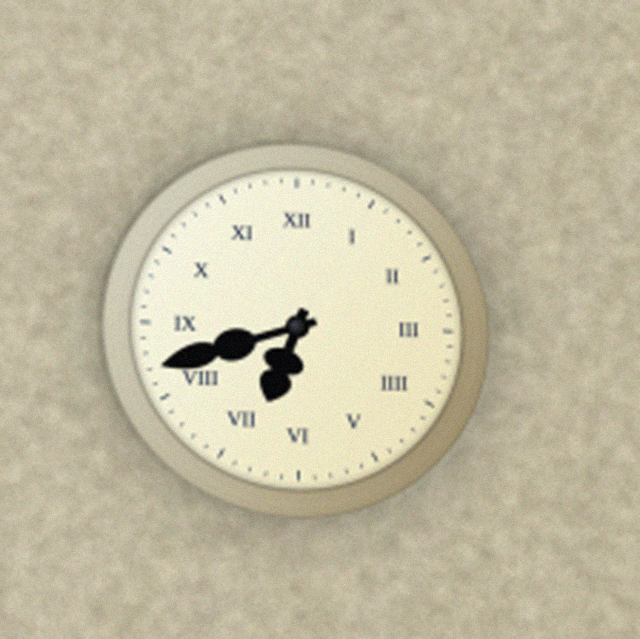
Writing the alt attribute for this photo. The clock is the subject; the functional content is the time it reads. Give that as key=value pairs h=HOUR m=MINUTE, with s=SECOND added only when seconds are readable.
h=6 m=42
